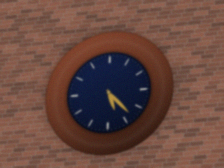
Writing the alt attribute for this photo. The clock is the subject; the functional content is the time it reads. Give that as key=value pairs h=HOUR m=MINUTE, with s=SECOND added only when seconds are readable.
h=5 m=23
